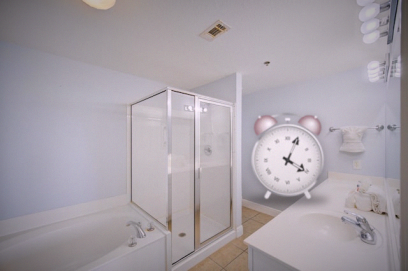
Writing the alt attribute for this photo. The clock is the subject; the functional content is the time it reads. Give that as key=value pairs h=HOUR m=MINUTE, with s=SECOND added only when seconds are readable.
h=4 m=4
